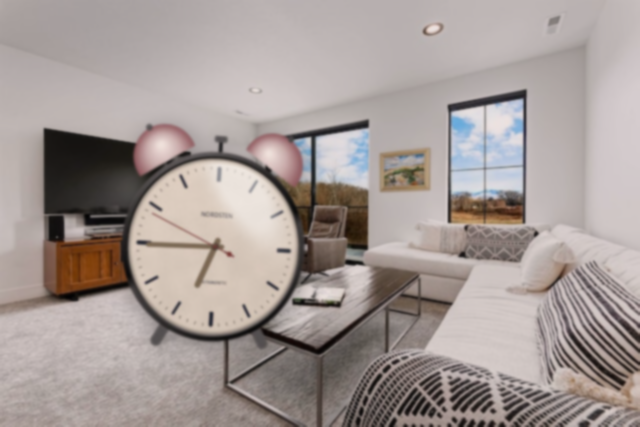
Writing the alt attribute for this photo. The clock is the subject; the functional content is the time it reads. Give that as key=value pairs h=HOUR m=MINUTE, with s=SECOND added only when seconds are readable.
h=6 m=44 s=49
